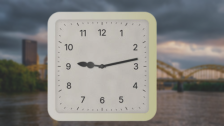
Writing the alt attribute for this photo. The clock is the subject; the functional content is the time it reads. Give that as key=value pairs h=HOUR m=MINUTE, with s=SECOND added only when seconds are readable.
h=9 m=13
